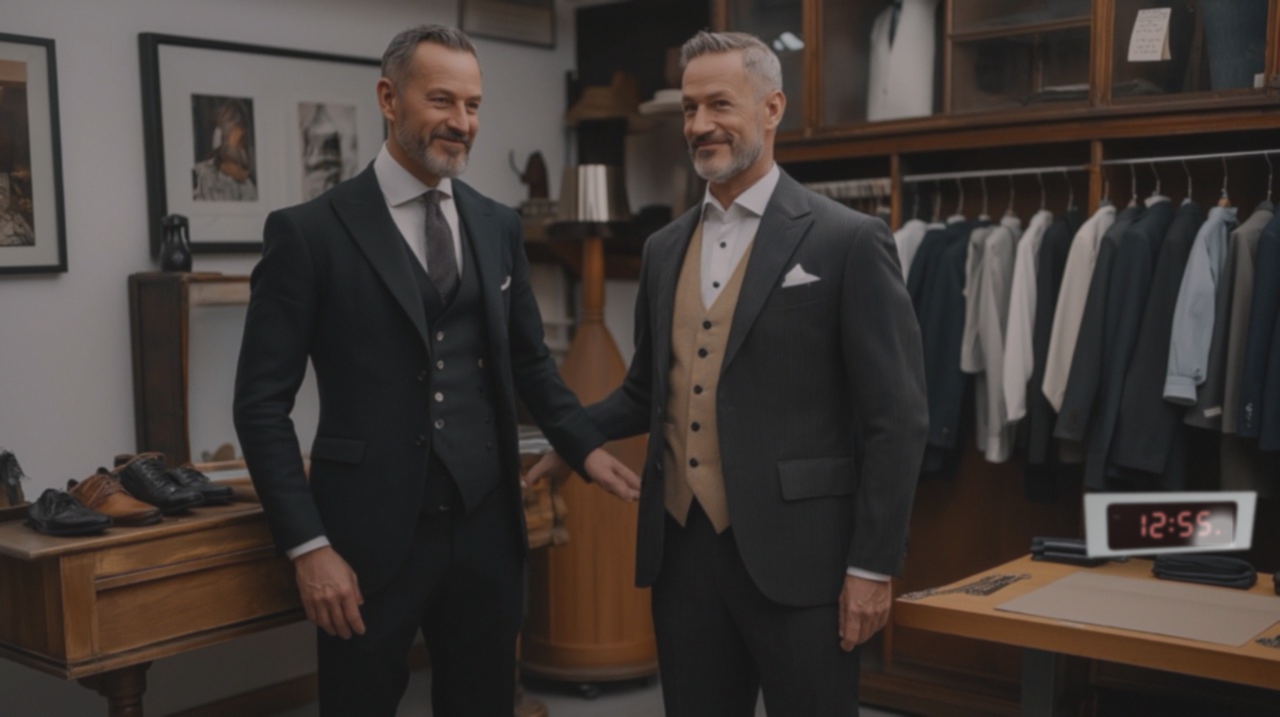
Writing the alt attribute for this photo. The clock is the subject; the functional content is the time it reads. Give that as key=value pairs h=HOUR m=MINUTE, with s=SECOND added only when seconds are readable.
h=12 m=55
